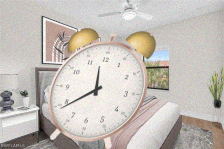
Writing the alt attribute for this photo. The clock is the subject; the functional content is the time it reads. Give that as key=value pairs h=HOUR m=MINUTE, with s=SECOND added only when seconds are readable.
h=11 m=39
